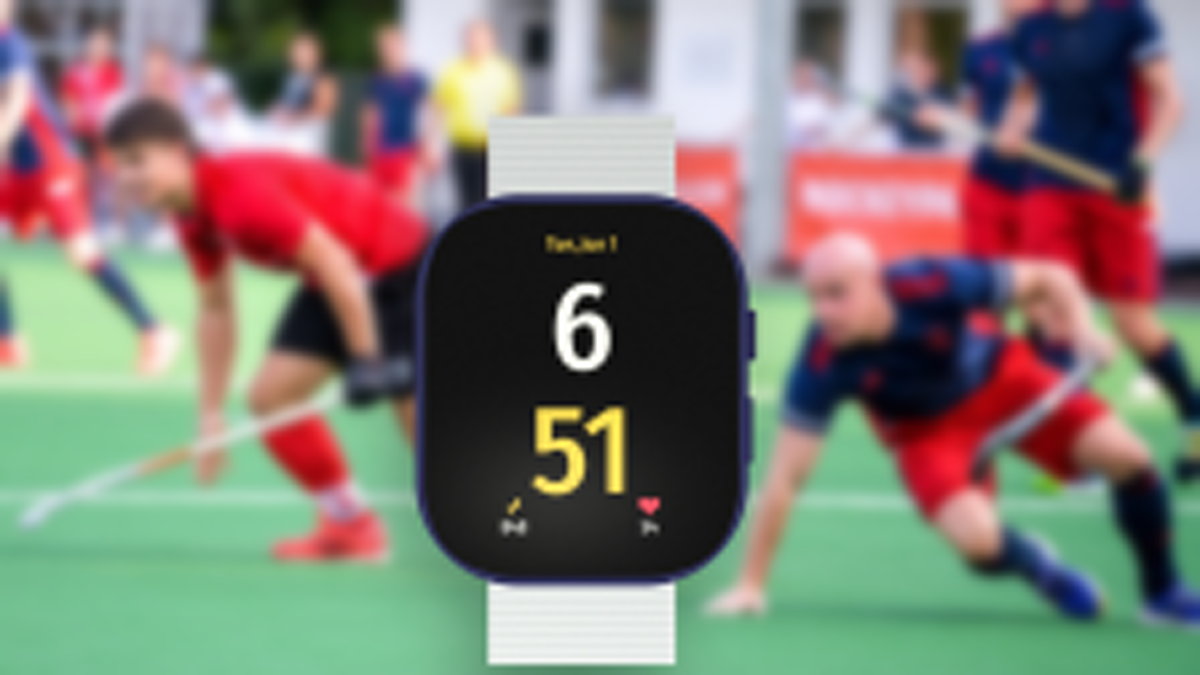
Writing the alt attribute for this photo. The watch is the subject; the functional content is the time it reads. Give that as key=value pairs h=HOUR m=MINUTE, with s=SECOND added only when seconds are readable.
h=6 m=51
